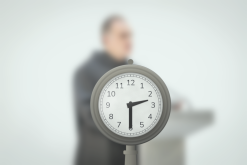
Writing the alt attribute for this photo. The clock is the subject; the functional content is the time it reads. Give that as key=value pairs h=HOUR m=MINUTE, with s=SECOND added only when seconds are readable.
h=2 m=30
